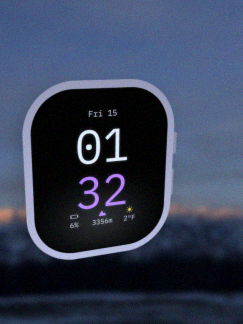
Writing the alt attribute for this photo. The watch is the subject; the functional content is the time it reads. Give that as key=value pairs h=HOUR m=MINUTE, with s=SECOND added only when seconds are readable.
h=1 m=32
